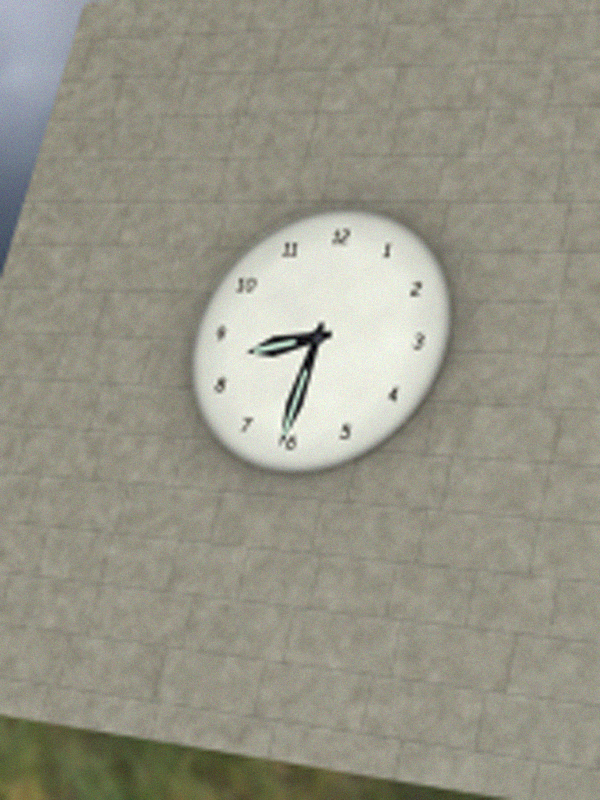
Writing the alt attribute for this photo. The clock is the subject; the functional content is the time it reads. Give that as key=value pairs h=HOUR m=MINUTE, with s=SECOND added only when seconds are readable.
h=8 m=31
